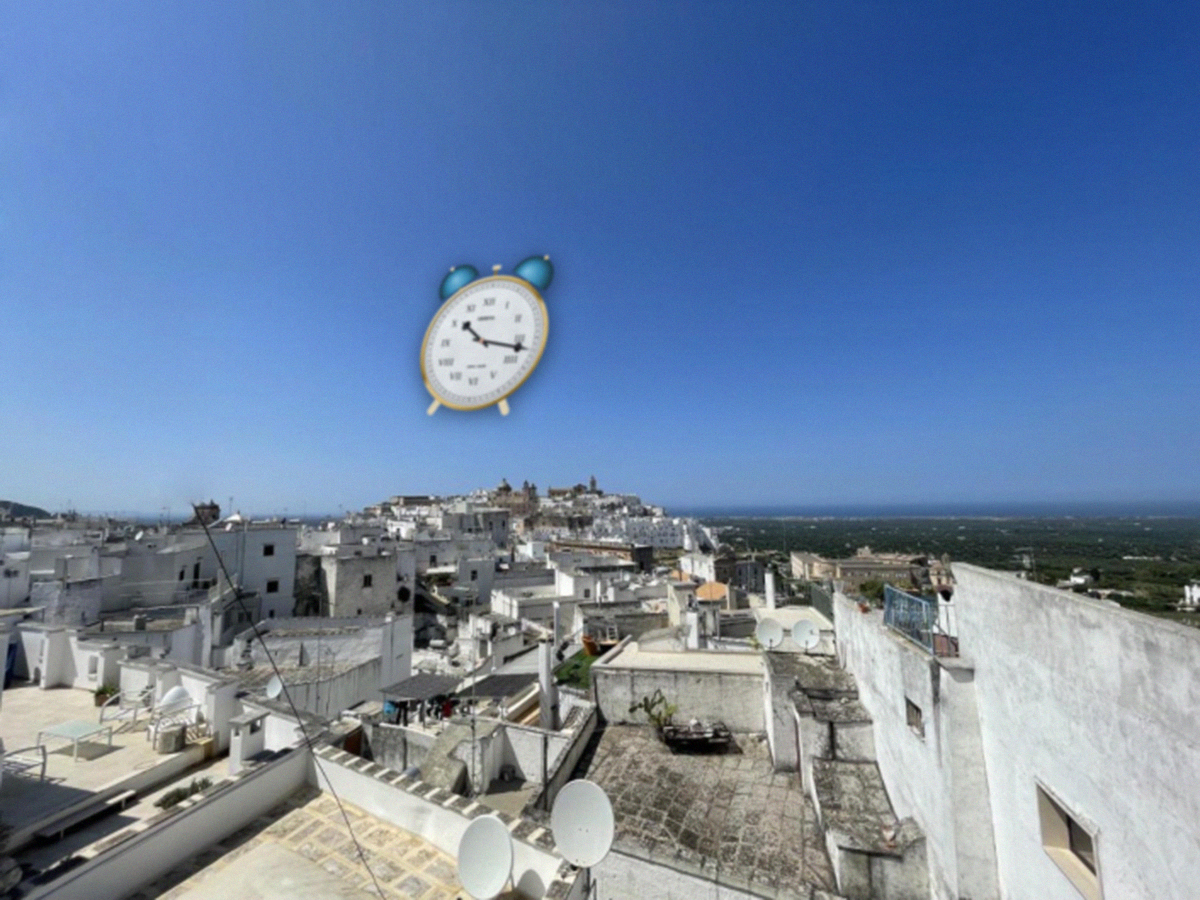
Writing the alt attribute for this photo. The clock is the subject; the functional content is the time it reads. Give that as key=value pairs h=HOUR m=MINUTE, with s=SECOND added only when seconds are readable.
h=10 m=17
